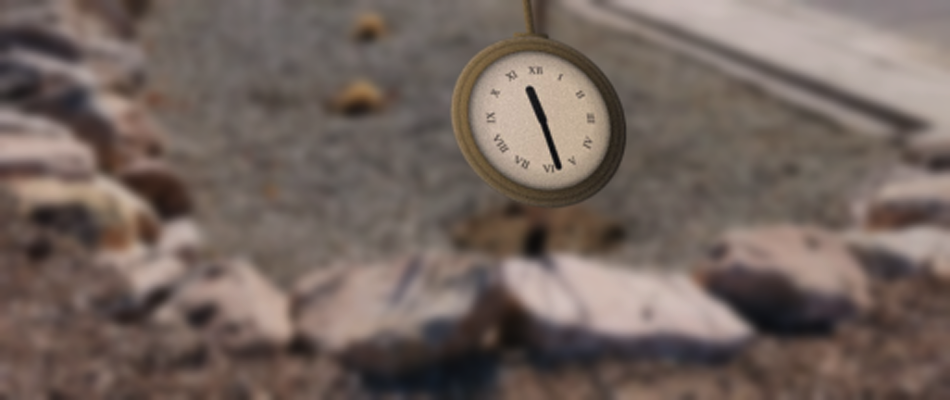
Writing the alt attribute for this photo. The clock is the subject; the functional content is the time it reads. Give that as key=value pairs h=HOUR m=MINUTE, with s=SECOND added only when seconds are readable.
h=11 m=28
